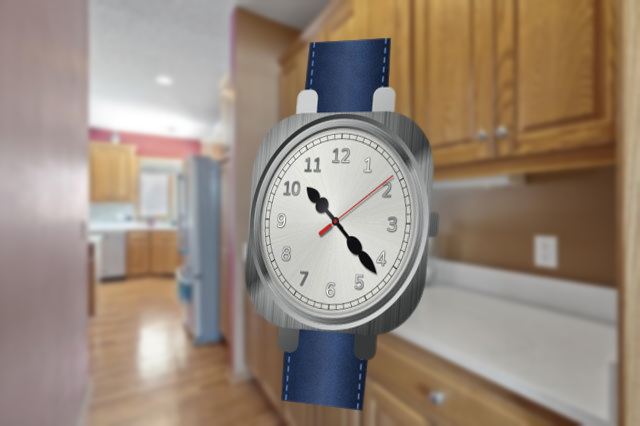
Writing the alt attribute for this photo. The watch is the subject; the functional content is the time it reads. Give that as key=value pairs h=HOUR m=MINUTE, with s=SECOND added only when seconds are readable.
h=10 m=22 s=9
